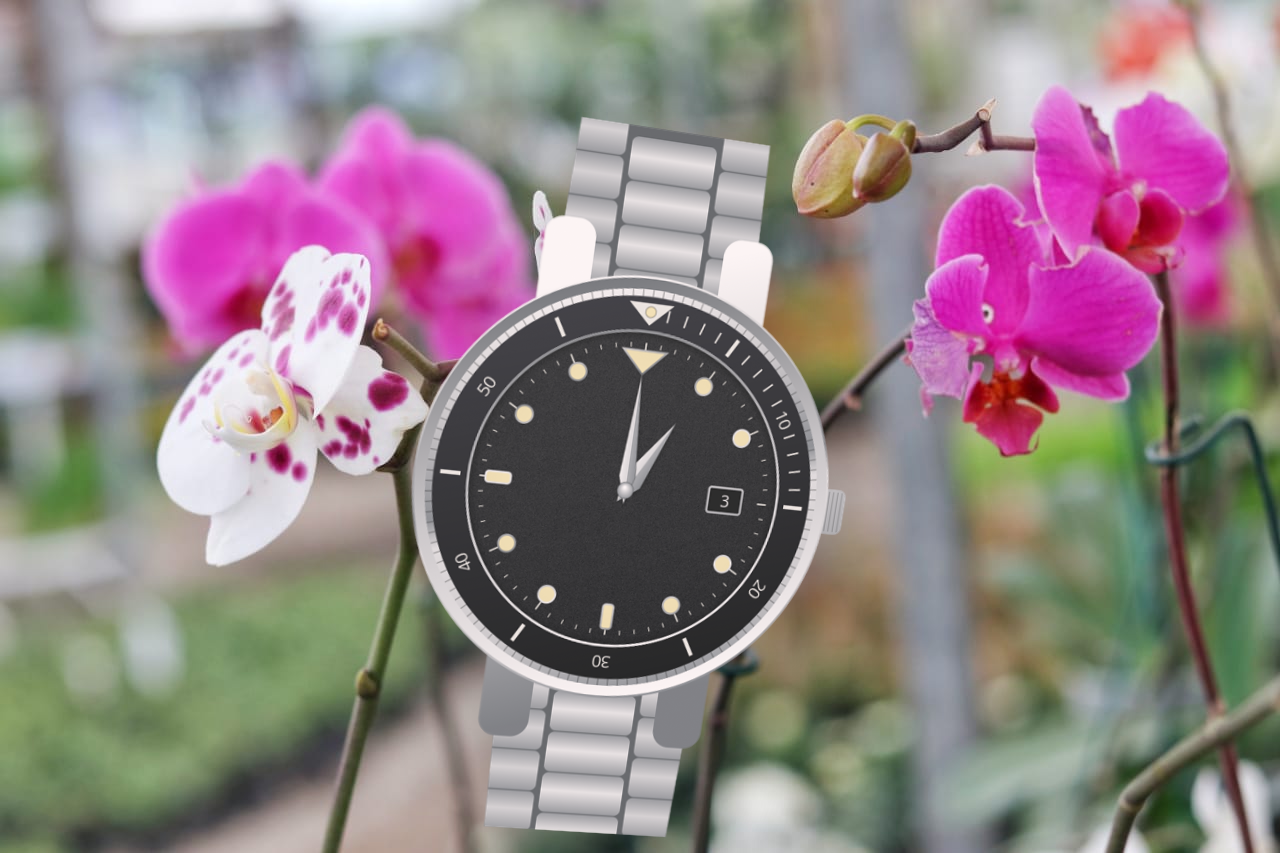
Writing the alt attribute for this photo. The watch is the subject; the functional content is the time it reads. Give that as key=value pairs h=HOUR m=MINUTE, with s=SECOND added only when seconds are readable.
h=1 m=0
